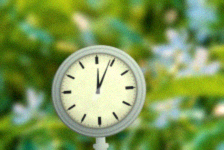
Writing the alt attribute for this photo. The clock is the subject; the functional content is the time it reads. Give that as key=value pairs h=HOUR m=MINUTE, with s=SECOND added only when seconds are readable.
h=12 m=4
